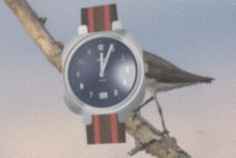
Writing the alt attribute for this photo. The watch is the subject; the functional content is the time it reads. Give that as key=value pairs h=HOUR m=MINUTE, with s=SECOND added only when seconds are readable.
h=12 m=4
